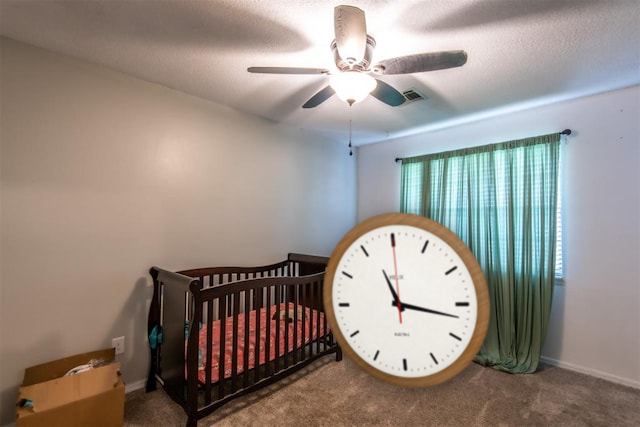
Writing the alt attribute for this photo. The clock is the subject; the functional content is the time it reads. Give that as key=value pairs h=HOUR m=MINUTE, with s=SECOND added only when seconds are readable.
h=11 m=17 s=0
